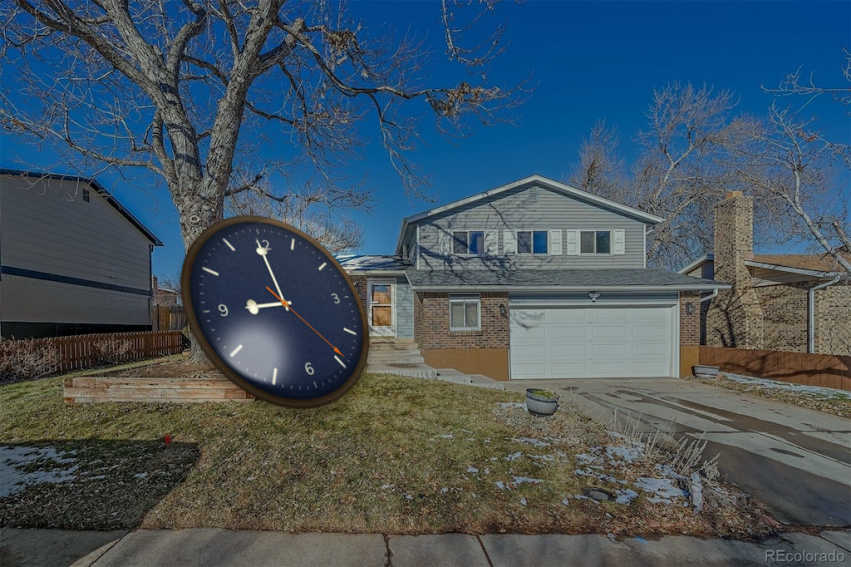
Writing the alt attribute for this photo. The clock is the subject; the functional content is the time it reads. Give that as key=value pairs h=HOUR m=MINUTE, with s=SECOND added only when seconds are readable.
h=8 m=59 s=24
